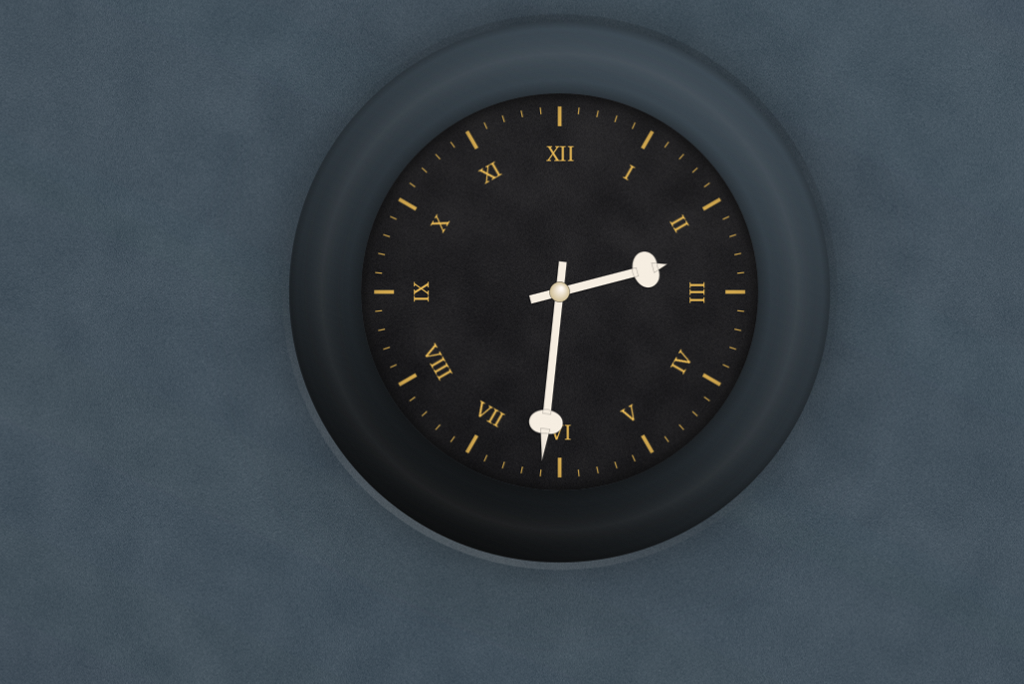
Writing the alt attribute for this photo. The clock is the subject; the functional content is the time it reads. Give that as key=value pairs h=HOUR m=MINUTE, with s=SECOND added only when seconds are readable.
h=2 m=31
